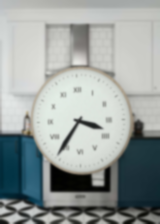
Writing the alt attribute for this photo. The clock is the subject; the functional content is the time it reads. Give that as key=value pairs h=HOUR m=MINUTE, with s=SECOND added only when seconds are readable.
h=3 m=36
